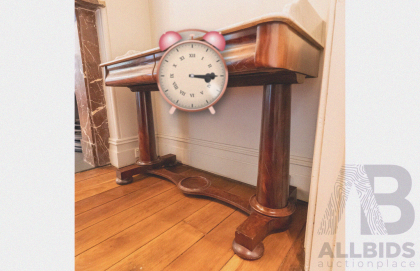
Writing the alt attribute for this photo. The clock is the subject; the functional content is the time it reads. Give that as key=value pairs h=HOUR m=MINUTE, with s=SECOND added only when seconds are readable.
h=3 m=15
